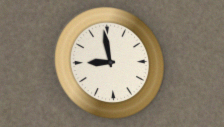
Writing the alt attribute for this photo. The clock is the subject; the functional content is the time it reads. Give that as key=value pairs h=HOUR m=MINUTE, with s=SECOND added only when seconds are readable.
h=8 m=59
